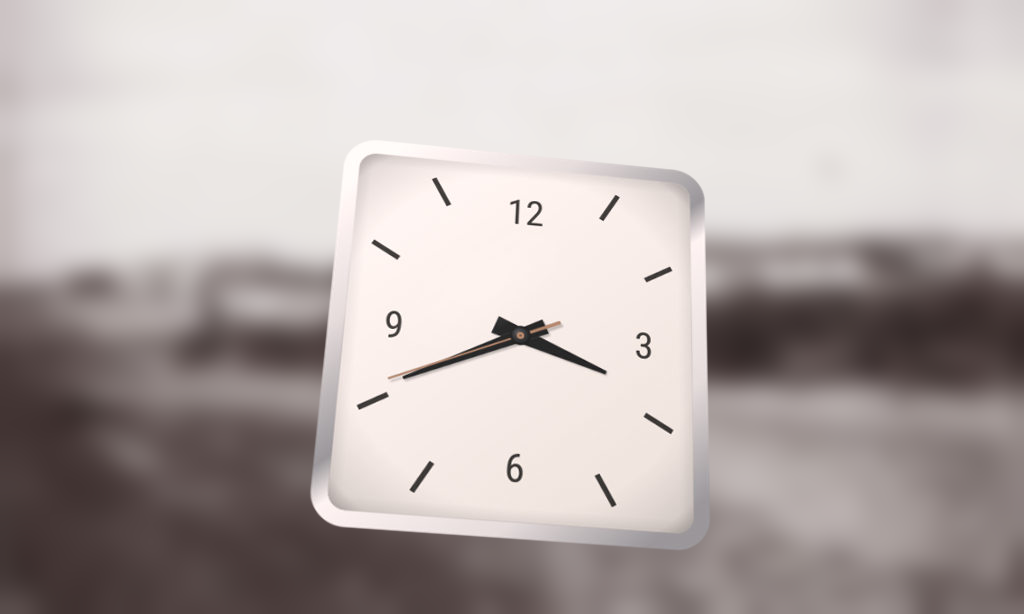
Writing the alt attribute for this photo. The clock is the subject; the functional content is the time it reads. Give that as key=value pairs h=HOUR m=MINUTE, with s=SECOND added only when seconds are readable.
h=3 m=40 s=41
